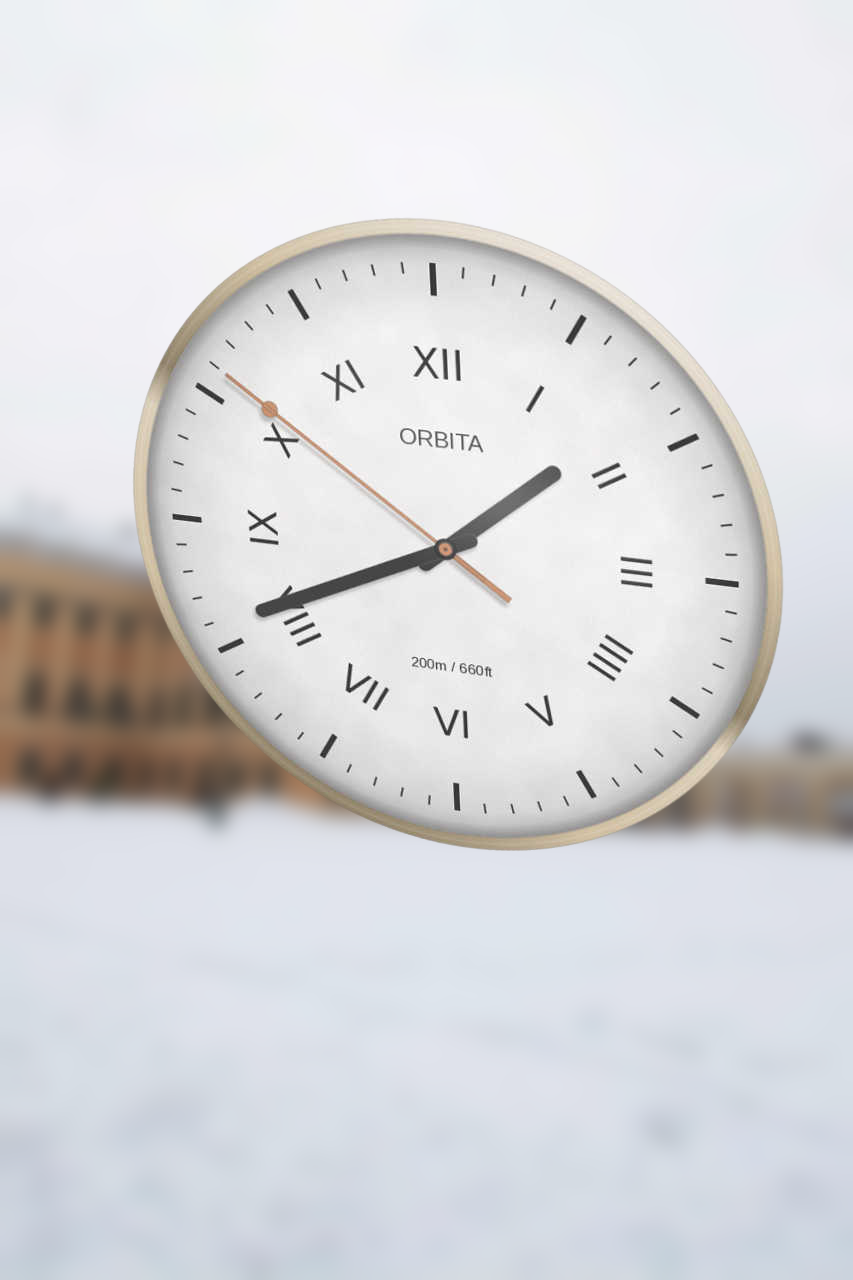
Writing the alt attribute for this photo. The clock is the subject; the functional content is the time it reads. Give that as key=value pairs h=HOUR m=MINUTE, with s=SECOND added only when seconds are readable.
h=1 m=40 s=51
